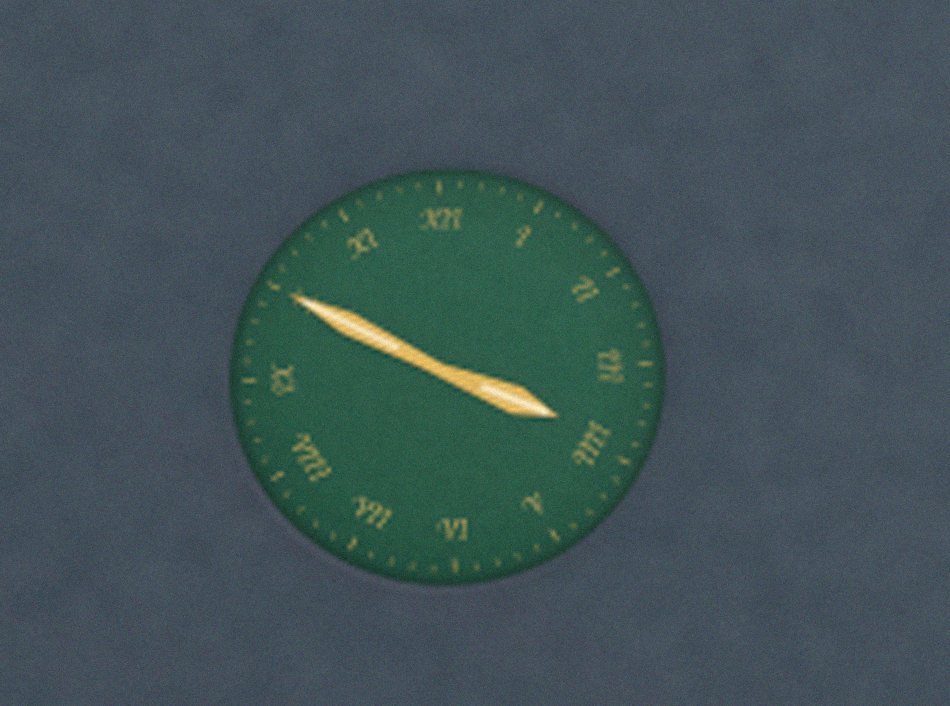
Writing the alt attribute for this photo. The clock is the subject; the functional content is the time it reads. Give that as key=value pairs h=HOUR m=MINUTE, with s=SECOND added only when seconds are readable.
h=3 m=50
